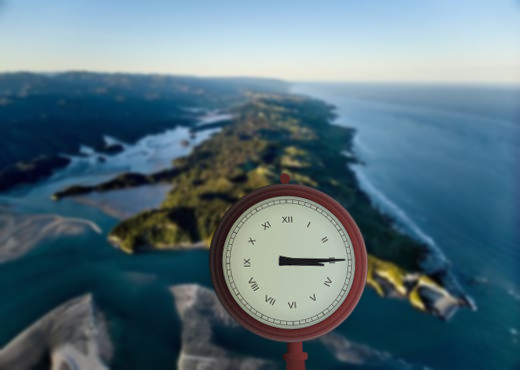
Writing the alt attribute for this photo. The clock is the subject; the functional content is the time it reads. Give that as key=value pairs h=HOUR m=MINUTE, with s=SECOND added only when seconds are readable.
h=3 m=15
